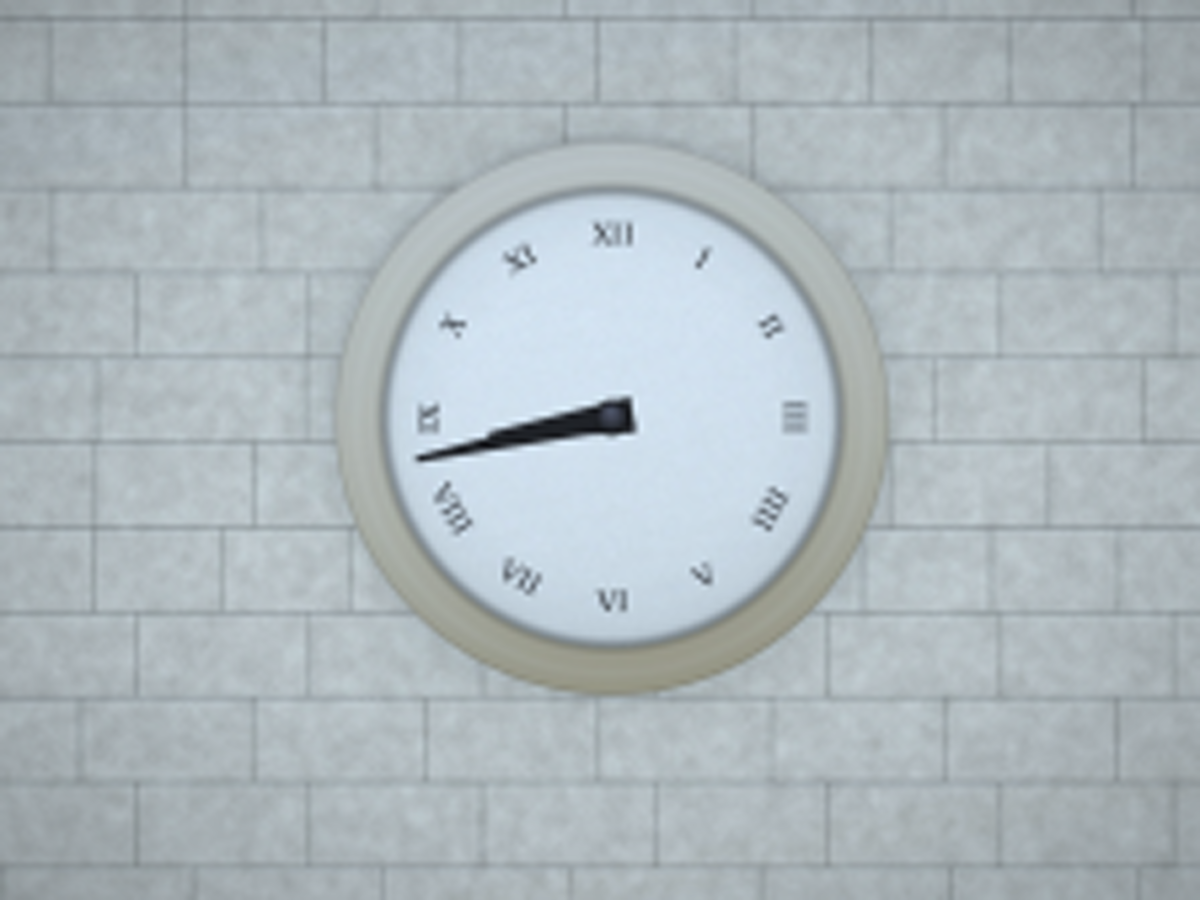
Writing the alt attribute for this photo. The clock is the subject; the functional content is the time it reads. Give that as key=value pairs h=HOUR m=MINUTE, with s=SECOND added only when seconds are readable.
h=8 m=43
